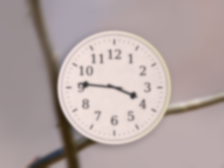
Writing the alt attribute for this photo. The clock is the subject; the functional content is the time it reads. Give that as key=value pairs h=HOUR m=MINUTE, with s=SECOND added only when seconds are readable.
h=3 m=46
